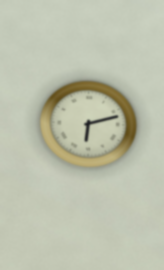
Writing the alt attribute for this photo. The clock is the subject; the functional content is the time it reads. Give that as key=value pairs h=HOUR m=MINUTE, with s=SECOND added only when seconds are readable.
h=6 m=12
